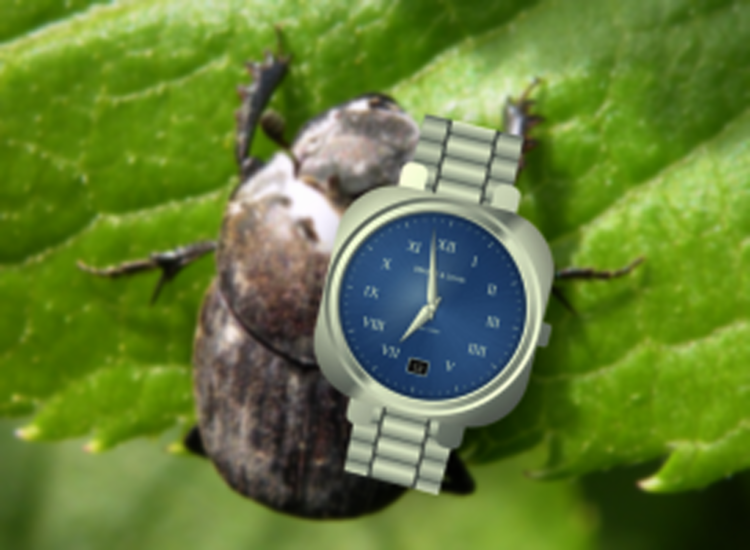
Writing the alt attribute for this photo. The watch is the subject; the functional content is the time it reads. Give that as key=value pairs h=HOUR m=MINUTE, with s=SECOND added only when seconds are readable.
h=6 m=58
